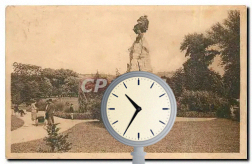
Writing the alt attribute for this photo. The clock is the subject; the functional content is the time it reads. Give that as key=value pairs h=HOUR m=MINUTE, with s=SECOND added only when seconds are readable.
h=10 m=35
